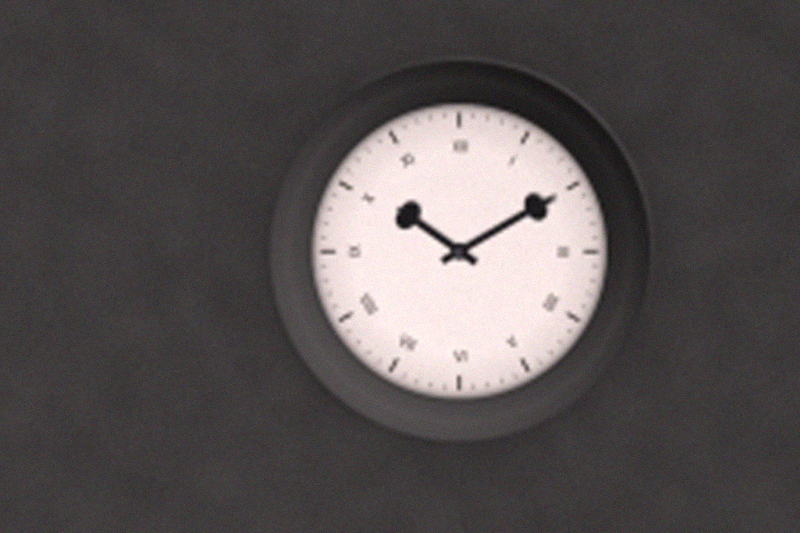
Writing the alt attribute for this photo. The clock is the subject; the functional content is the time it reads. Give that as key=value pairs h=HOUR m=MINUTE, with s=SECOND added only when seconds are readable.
h=10 m=10
